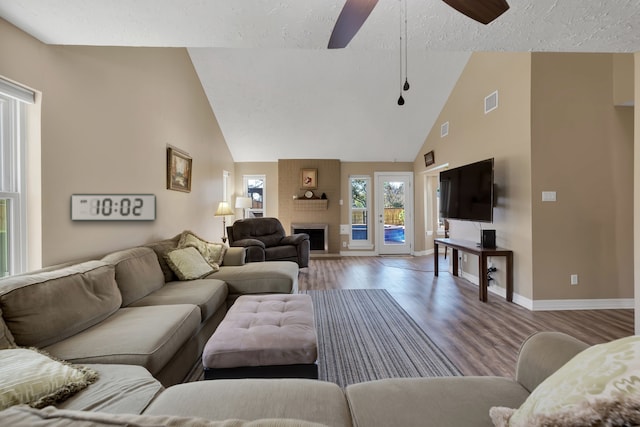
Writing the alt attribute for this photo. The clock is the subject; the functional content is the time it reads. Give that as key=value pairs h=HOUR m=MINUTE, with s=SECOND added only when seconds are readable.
h=10 m=2
